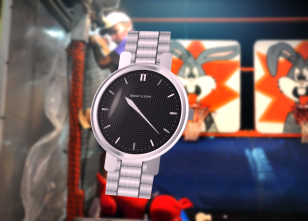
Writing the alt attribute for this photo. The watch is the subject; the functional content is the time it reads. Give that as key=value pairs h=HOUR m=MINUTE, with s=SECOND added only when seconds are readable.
h=10 m=22
